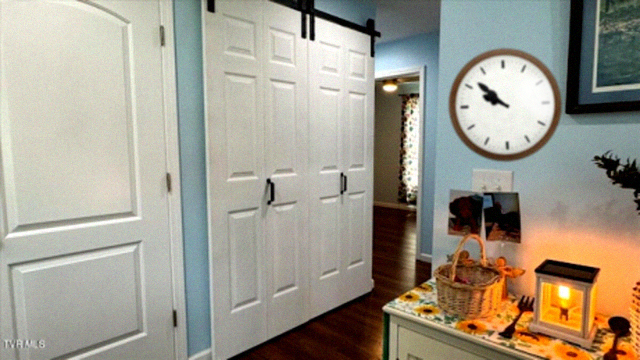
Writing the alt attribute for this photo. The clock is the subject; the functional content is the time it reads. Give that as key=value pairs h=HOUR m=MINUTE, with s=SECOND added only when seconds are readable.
h=9 m=52
